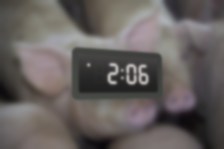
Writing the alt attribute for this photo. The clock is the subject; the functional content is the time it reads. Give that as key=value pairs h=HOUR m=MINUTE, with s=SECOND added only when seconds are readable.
h=2 m=6
